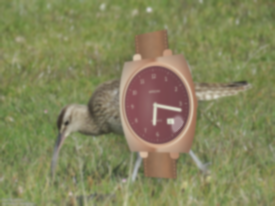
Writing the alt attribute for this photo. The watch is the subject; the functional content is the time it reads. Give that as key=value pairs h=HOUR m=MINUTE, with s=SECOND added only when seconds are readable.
h=6 m=17
